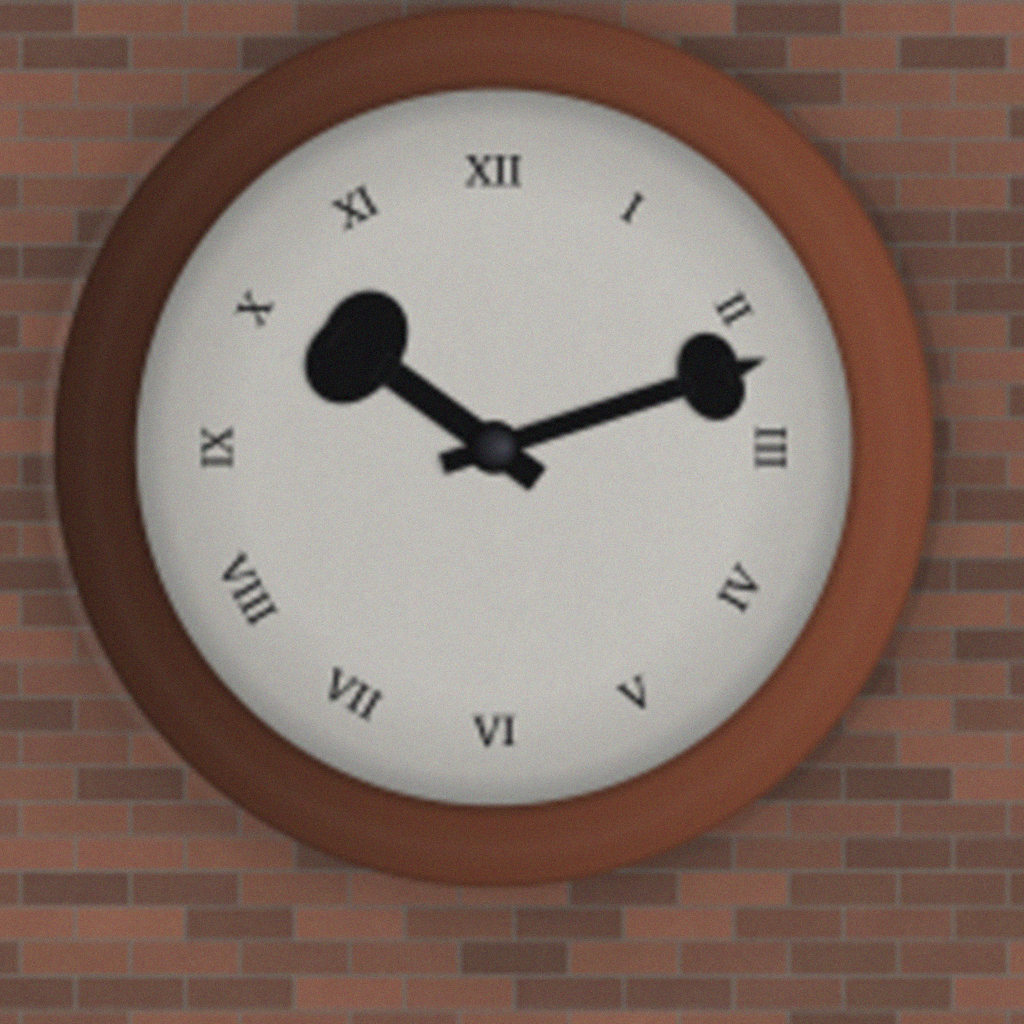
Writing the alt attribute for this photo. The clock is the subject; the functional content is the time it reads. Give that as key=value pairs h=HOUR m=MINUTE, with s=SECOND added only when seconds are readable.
h=10 m=12
